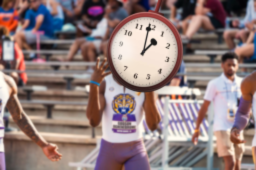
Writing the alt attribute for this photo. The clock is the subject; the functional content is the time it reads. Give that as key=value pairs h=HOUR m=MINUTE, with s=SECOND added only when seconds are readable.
h=12 m=59
